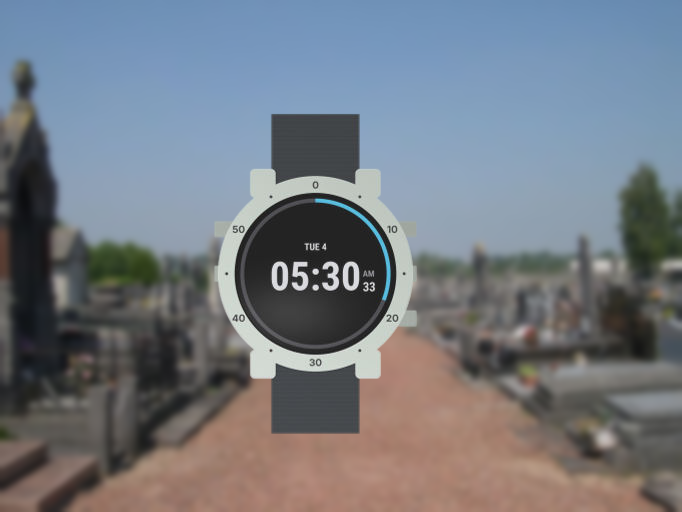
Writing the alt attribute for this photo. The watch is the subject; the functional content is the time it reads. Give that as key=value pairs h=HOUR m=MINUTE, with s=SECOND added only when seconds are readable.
h=5 m=30 s=33
